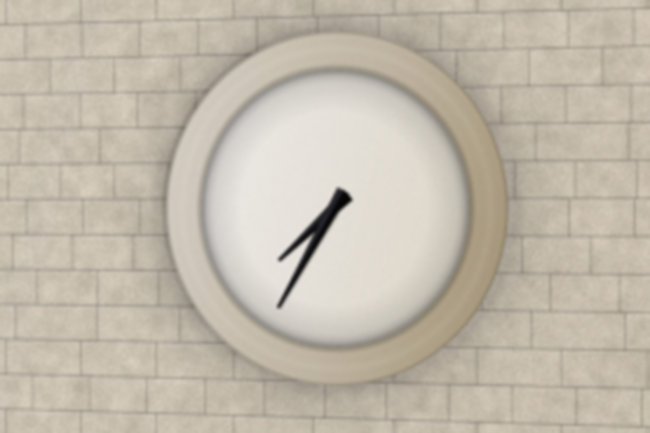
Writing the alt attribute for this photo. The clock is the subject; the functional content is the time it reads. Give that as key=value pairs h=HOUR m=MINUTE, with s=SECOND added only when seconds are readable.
h=7 m=35
